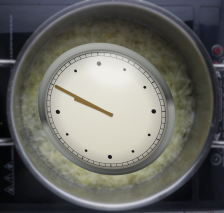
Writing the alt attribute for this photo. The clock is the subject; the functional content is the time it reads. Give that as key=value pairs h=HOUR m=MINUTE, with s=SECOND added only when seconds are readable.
h=9 m=50
